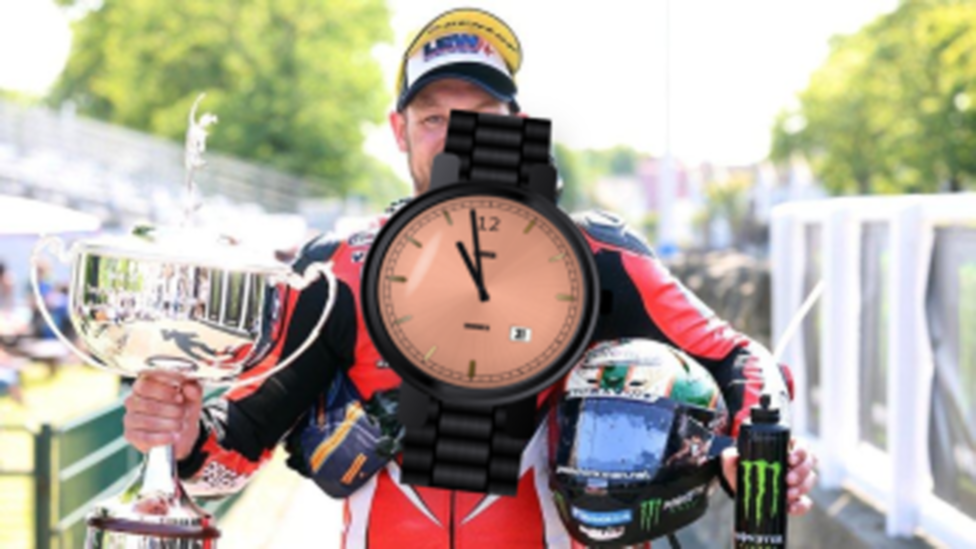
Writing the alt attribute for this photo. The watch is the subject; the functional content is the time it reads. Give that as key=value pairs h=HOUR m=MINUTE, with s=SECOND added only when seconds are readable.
h=10 m=58
